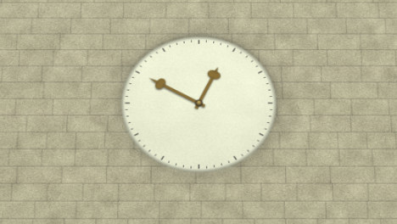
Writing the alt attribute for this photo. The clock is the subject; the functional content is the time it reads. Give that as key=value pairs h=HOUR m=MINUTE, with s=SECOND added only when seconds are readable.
h=12 m=50
